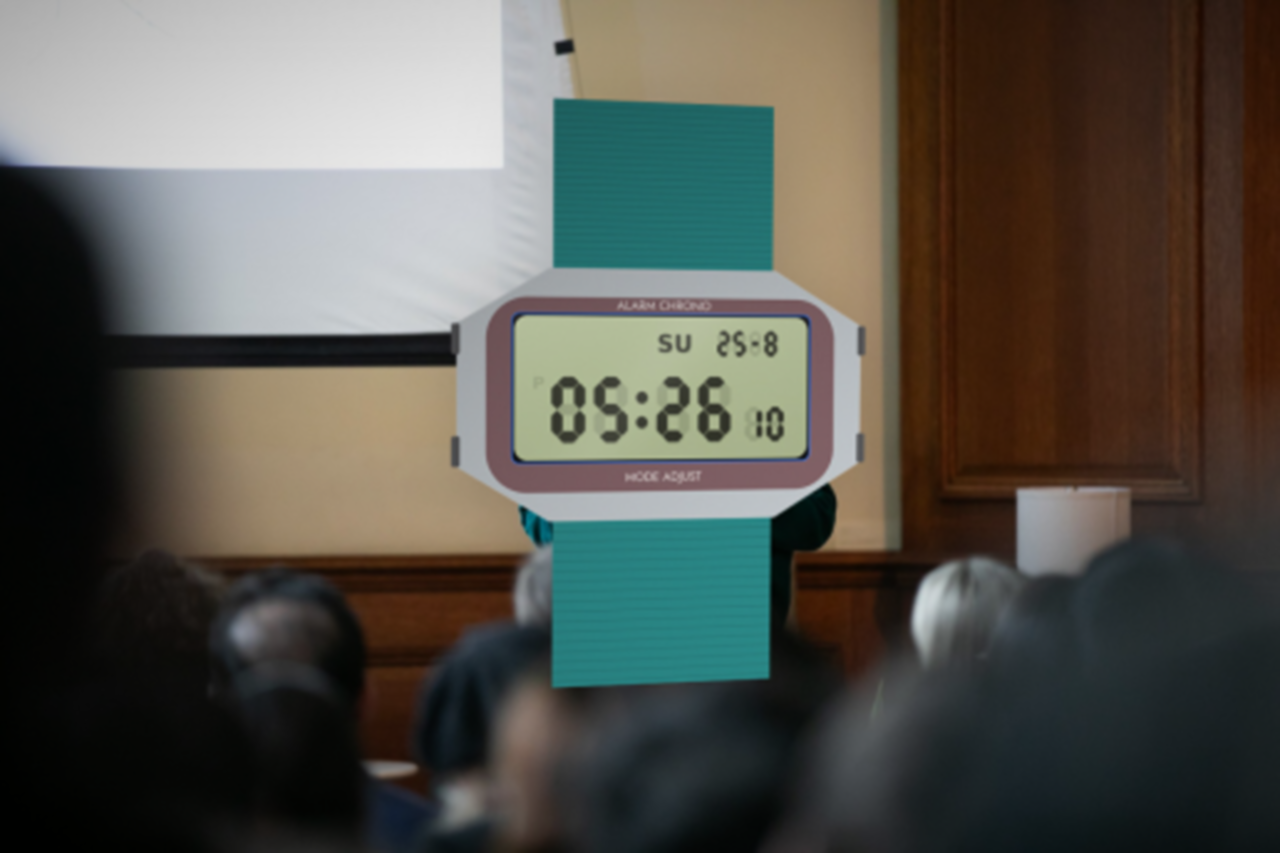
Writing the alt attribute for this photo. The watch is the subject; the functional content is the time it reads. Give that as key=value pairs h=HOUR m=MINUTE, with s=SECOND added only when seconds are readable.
h=5 m=26 s=10
